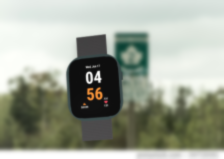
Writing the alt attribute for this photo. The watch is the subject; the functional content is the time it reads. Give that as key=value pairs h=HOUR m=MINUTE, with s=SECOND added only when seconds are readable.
h=4 m=56
